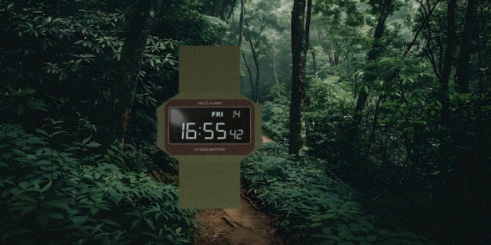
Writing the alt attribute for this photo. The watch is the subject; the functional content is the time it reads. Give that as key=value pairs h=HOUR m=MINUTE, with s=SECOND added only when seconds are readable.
h=16 m=55 s=42
